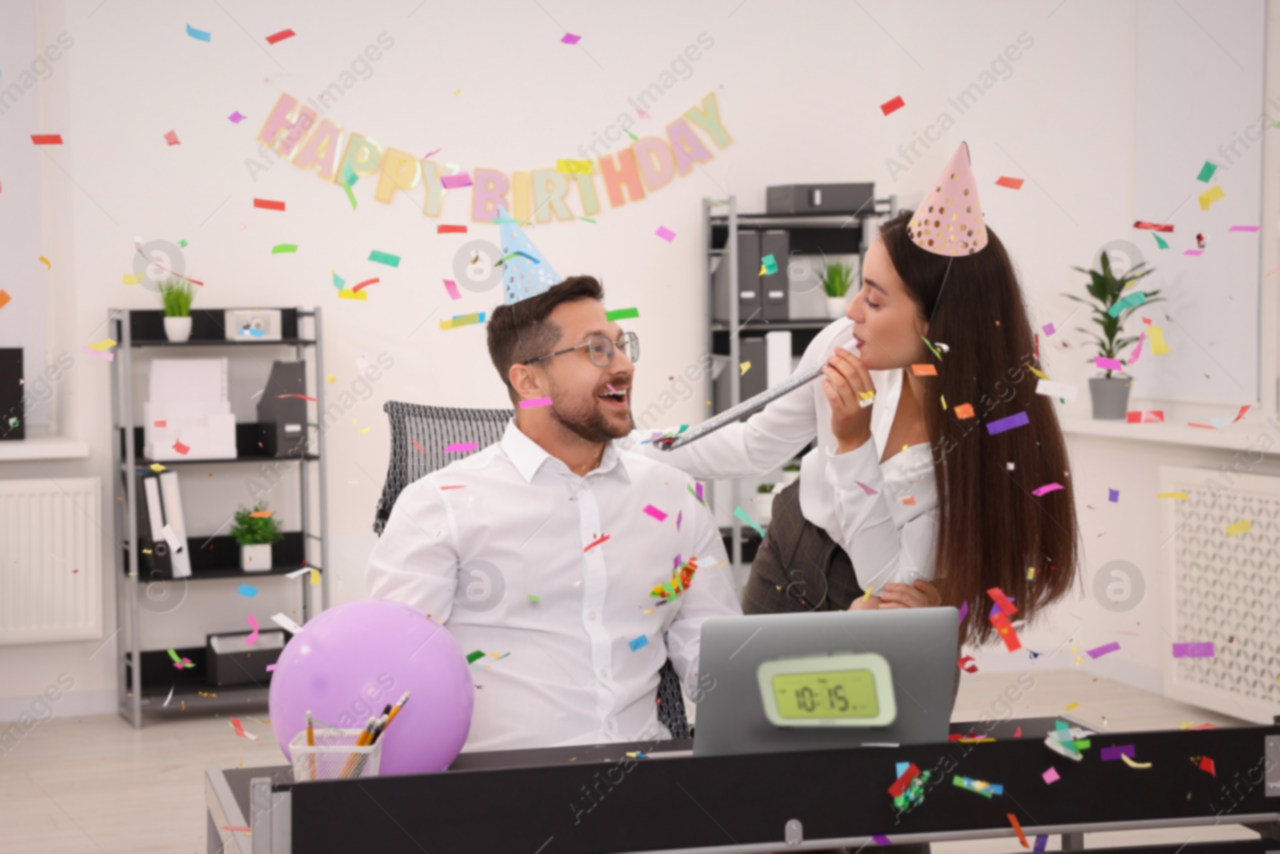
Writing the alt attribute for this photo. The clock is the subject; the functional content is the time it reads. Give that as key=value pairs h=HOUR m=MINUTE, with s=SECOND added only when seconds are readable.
h=10 m=15
